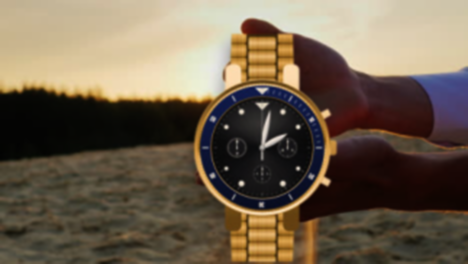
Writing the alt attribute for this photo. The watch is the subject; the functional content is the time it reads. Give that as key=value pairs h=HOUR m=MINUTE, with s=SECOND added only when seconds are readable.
h=2 m=2
